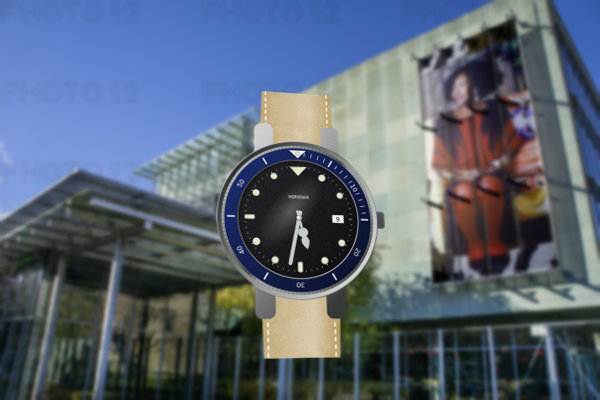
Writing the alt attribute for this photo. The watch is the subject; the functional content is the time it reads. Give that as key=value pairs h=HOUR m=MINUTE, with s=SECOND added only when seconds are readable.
h=5 m=32
